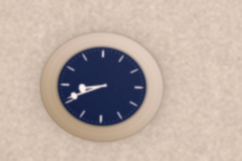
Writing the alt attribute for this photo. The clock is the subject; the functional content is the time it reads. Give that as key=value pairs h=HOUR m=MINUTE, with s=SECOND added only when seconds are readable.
h=8 m=41
